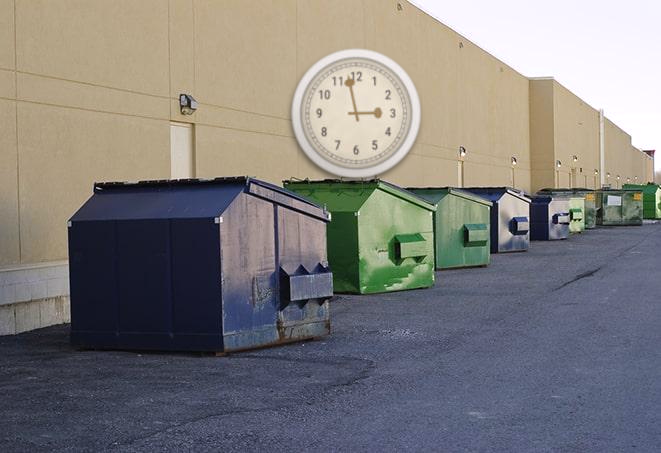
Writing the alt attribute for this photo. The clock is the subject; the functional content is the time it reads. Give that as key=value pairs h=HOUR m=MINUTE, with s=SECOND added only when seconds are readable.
h=2 m=58
